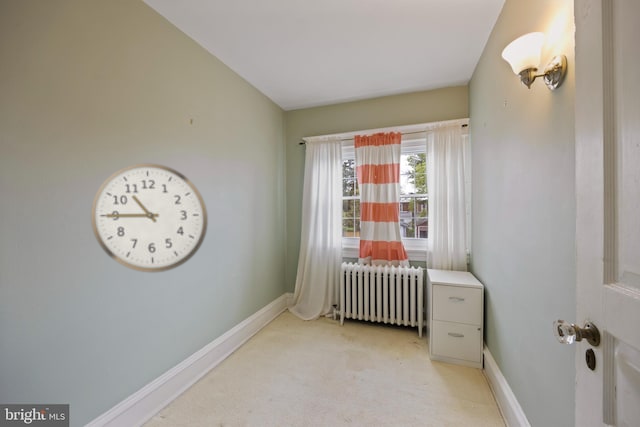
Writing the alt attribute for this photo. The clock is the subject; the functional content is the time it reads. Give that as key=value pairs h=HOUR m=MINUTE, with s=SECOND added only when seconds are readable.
h=10 m=45
